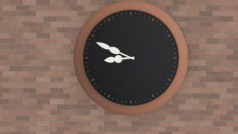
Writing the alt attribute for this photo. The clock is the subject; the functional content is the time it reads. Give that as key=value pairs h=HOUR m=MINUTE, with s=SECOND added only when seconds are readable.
h=8 m=49
